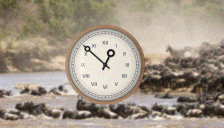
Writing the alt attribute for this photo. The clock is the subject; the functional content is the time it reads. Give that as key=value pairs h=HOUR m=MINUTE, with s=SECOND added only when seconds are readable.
h=12 m=52
